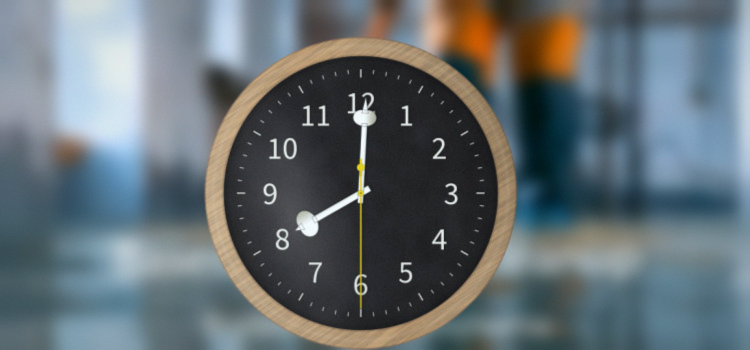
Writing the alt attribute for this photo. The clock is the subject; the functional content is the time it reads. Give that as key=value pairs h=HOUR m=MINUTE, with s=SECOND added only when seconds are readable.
h=8 m=0 s=30
